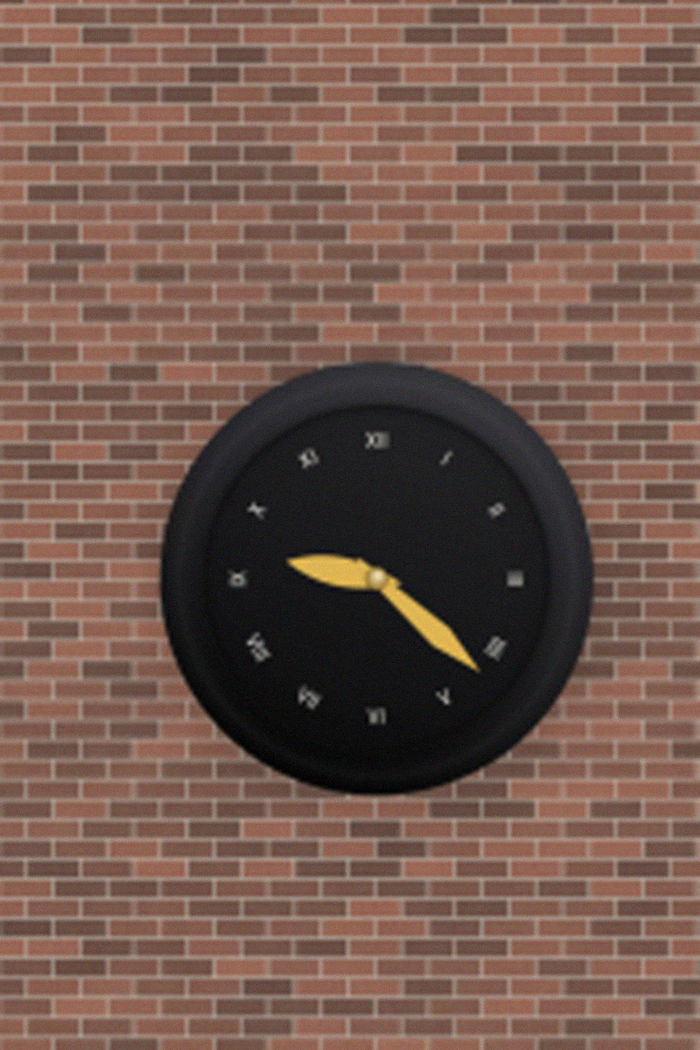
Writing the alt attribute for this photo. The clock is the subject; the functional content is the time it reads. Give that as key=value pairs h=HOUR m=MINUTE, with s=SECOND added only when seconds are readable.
h=9 m=22
